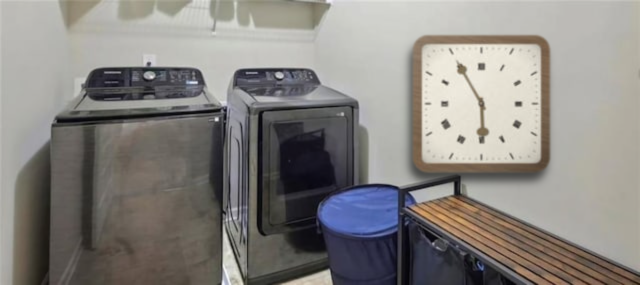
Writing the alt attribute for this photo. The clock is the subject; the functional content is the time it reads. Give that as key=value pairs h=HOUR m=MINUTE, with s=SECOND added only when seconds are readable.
h=5 m=55
